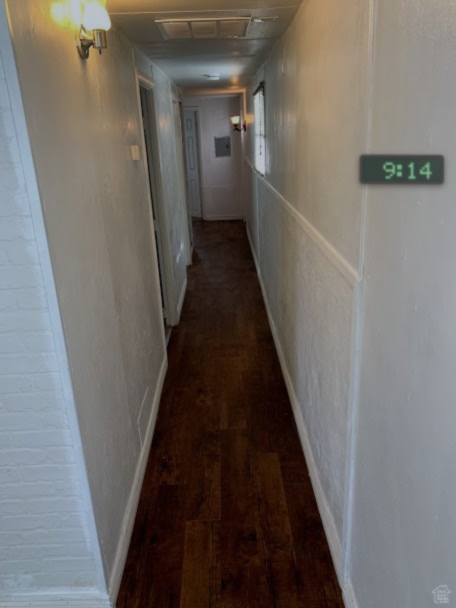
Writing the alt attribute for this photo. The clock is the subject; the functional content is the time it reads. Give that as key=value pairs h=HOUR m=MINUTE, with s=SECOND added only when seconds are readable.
h=9 m=14
